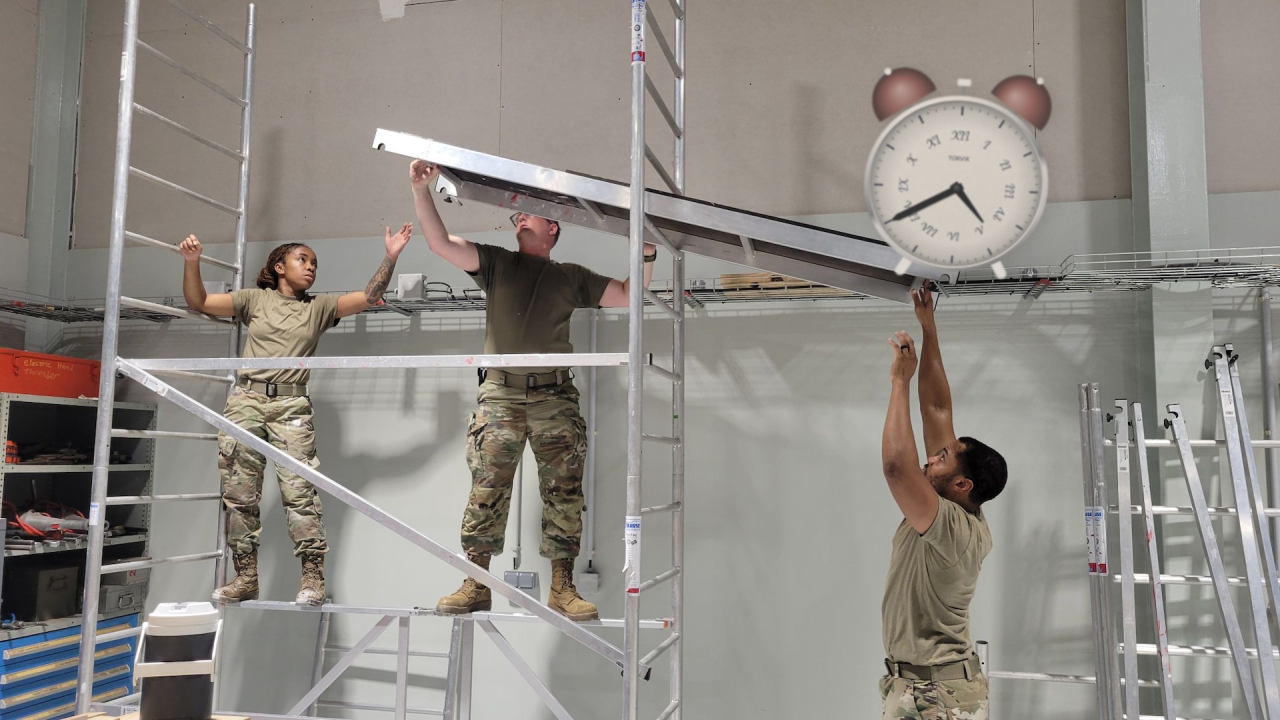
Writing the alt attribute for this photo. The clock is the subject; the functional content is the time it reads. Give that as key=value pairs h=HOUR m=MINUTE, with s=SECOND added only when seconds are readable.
h=4 m=40
